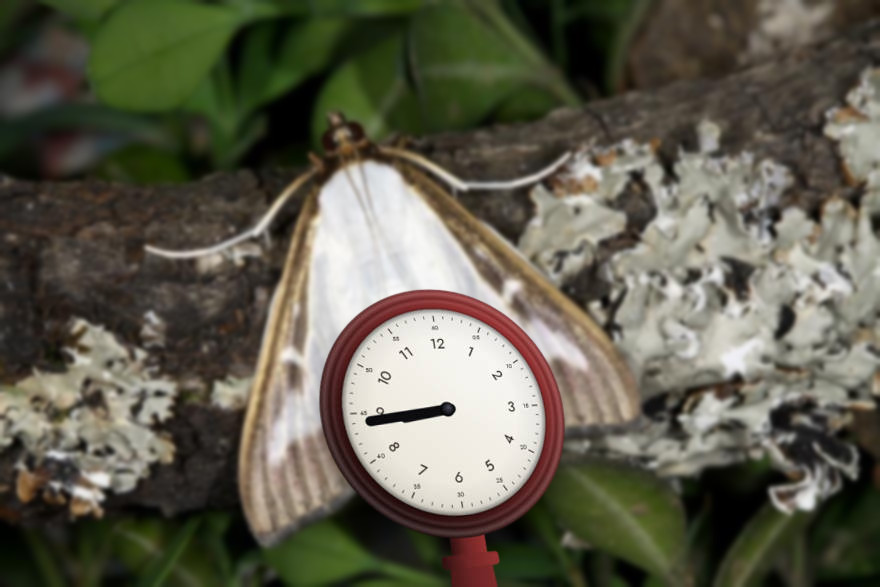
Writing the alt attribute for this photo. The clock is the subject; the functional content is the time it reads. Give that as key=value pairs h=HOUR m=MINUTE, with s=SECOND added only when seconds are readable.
h=8 m=44
